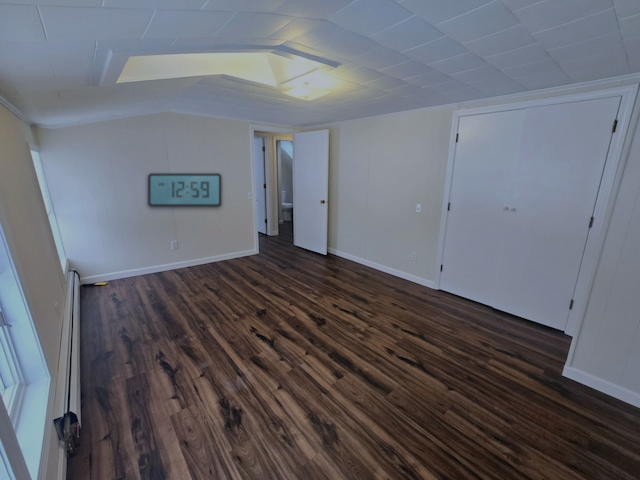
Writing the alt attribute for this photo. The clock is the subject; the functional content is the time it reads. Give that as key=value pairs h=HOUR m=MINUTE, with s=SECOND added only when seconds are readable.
h=12 m=59
